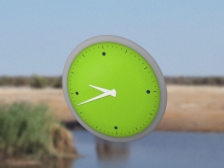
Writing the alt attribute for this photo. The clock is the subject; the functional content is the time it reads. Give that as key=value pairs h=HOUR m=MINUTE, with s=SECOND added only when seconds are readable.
h=9 m=42
